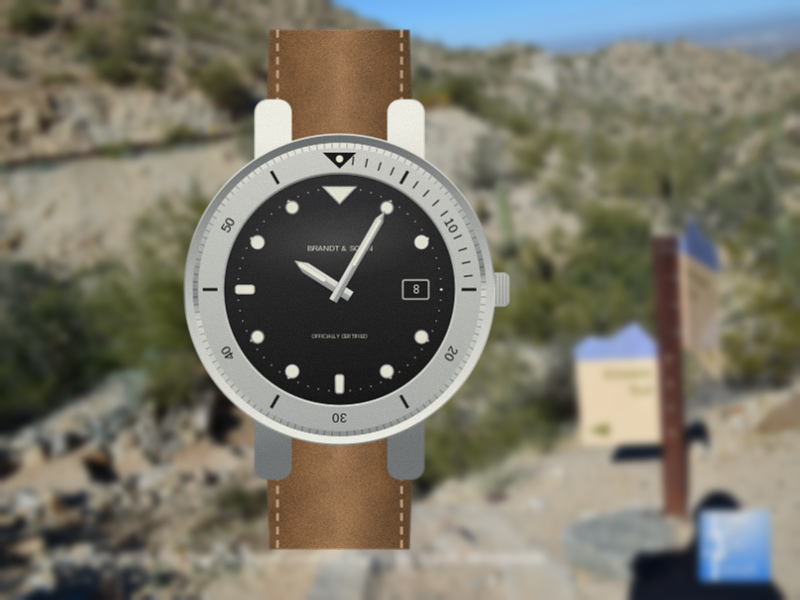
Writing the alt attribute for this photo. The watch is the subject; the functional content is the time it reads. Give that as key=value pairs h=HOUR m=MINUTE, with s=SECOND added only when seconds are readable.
h=10 m=5
